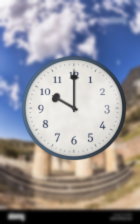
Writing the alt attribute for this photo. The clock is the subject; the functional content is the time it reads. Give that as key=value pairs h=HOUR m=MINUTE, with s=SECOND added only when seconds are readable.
h=10 m=0
